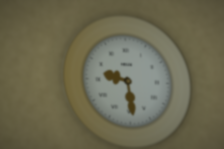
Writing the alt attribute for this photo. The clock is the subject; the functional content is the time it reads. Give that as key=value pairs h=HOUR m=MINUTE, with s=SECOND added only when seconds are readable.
h=9 m=29
